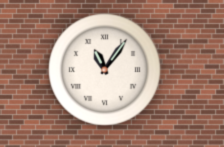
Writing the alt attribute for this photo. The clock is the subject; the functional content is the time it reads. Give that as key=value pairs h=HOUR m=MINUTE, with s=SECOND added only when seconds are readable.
h=11 m=6
